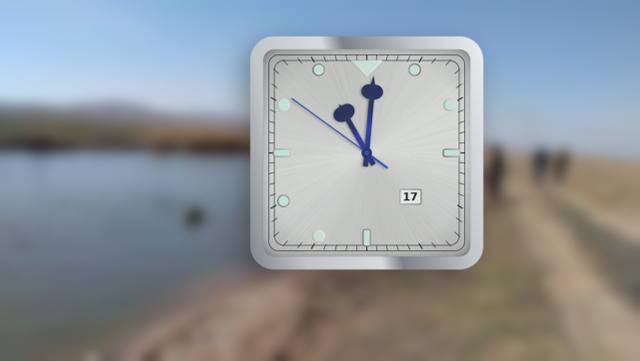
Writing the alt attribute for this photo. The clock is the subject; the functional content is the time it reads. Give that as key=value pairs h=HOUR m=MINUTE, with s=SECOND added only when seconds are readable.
h=11 m=0 s=51
